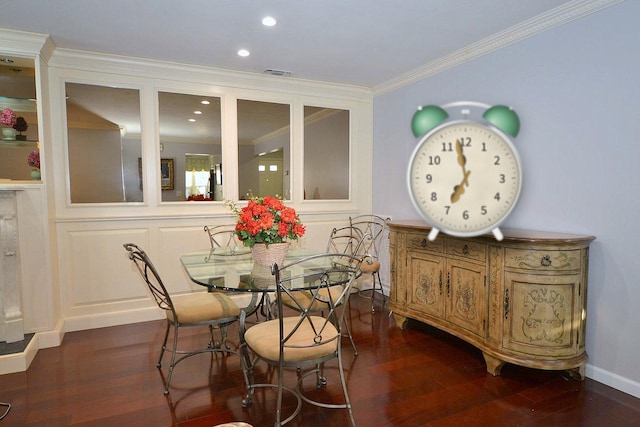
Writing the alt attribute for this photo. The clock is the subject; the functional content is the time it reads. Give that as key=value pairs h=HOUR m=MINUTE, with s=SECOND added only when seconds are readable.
h=6 m=58
